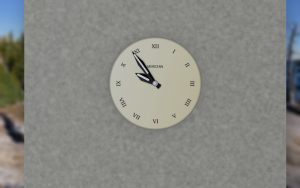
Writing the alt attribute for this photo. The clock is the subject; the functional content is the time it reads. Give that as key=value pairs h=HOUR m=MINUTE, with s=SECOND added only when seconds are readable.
h=9 m=54
